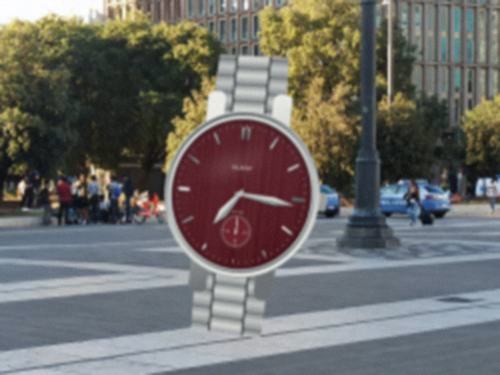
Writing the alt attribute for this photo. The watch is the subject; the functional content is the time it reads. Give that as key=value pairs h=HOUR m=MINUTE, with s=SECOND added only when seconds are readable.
h=7 m=16
